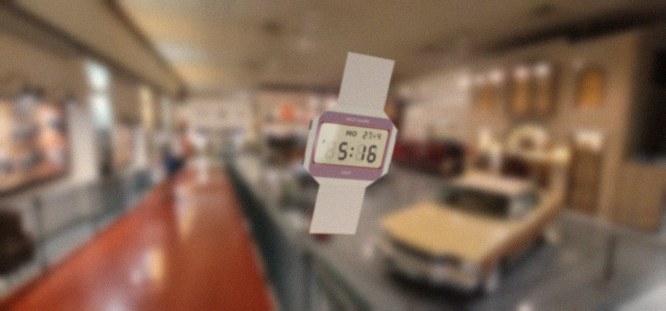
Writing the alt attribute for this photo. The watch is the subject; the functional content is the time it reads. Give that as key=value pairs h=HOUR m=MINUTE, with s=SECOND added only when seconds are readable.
h=5 m=16
